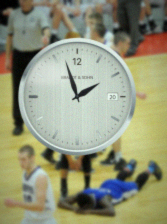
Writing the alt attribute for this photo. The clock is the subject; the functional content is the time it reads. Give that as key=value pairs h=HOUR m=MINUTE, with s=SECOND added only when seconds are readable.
h=1 m=57
